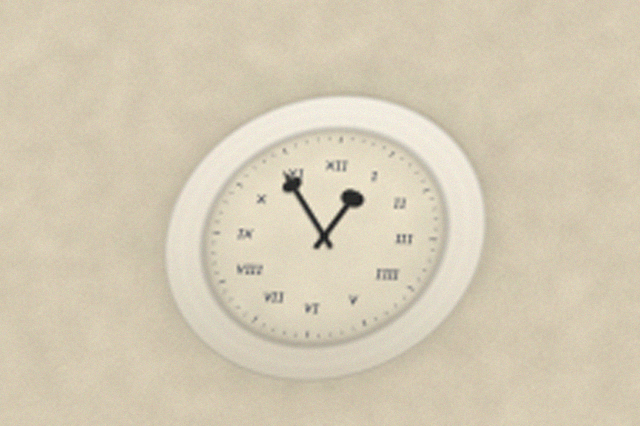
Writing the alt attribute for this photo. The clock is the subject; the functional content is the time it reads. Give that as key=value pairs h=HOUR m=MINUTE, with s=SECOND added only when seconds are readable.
h=12 m=54
